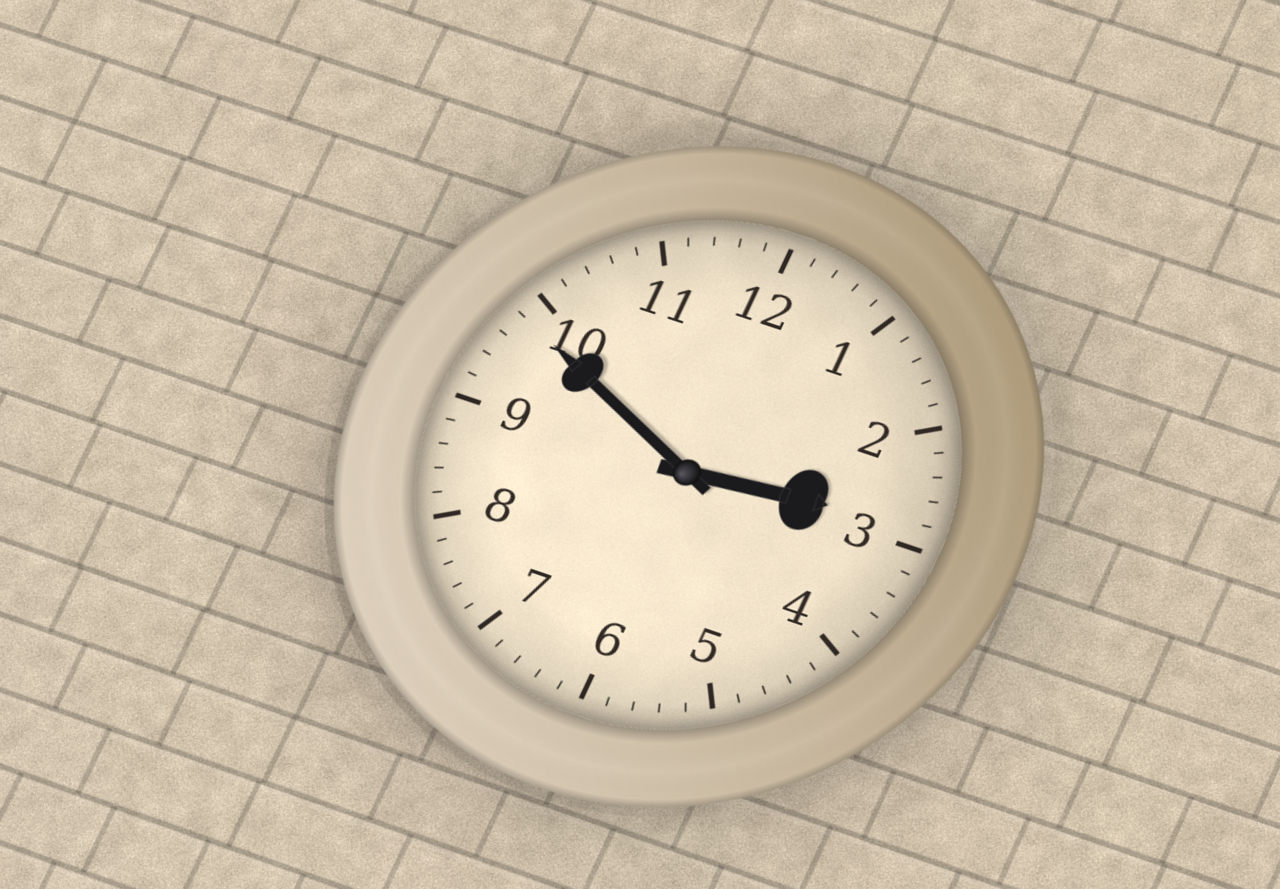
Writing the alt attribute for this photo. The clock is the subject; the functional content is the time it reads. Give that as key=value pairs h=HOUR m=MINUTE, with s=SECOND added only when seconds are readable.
h=2 m=49
